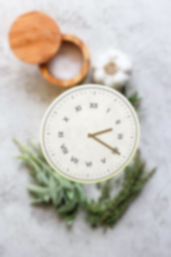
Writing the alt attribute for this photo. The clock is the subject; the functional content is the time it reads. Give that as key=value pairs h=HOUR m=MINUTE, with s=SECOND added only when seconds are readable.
h=2 m=20
